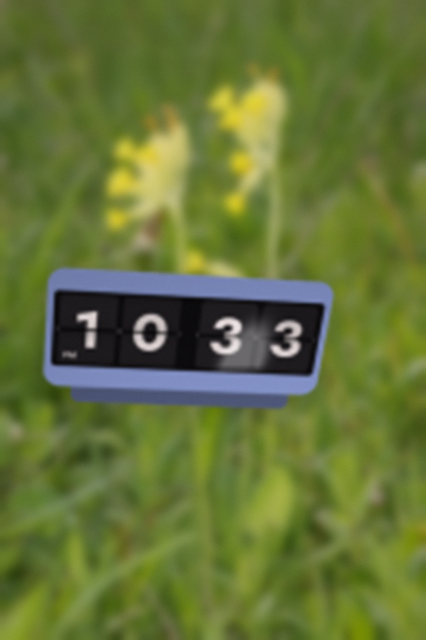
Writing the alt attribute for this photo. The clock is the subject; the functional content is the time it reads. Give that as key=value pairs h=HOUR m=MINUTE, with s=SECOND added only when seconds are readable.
h=10 m=33
